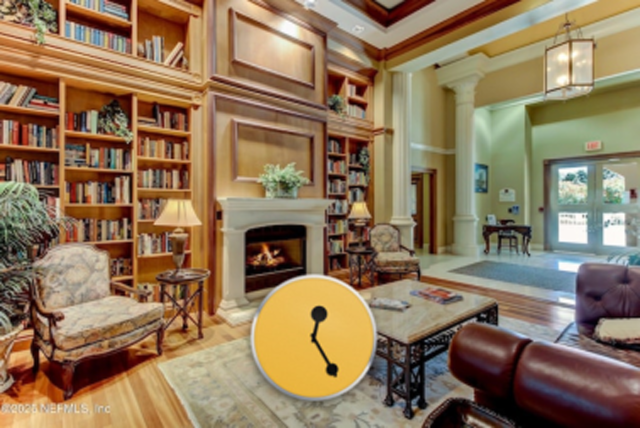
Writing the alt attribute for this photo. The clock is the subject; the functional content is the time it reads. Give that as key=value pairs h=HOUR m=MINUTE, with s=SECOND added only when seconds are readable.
h=12 m=25
